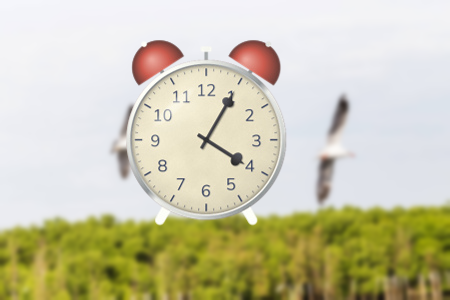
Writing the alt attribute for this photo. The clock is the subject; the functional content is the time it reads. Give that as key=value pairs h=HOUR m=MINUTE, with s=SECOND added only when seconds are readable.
h=4 m=5
